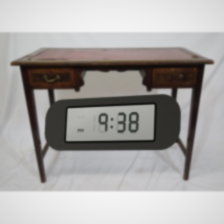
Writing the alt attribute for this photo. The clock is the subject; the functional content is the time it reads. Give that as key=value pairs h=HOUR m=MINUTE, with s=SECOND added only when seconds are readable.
h=9 m=38
